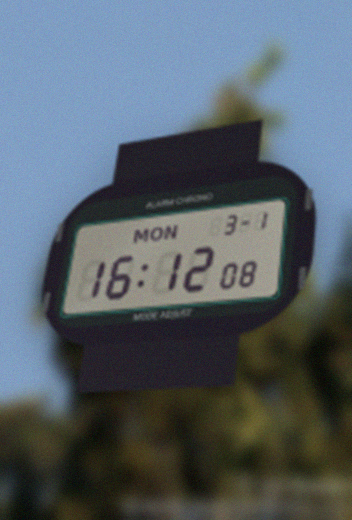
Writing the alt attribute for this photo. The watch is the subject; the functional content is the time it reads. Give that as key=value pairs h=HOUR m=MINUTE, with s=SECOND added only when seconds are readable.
h=16 m=12 s=8
